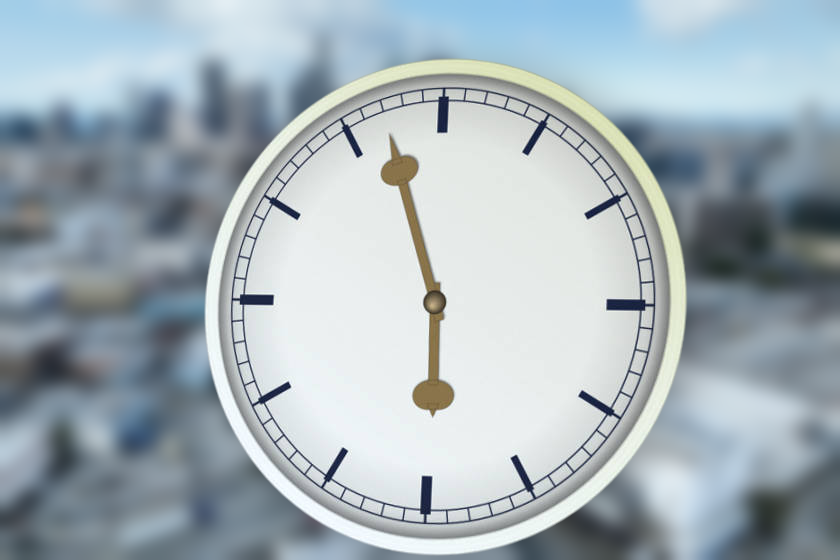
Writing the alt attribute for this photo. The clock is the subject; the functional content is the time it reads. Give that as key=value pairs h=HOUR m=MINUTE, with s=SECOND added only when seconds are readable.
h=5 m=57
